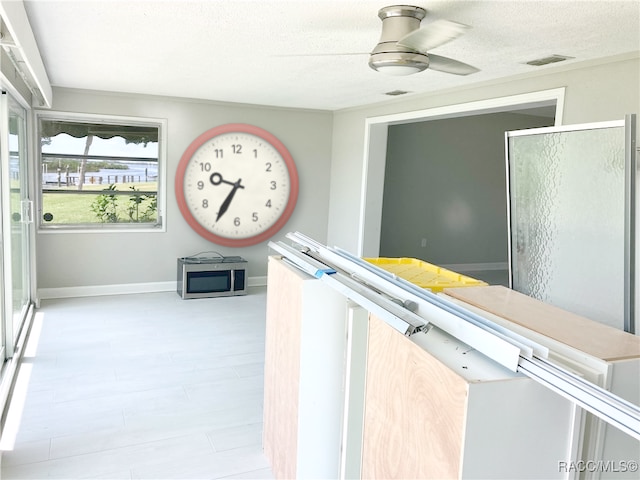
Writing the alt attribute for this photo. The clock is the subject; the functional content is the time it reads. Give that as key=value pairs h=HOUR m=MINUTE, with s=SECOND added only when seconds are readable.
h=9 m=35
